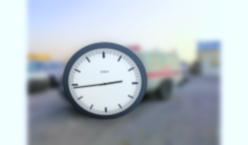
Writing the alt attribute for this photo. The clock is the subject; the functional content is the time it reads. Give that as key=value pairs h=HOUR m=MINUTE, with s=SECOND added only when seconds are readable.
h=2 m=44
